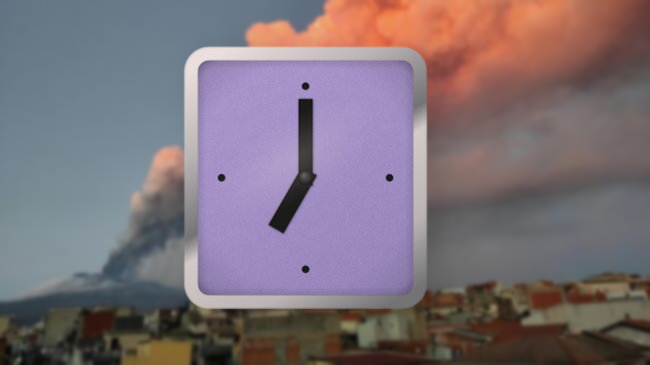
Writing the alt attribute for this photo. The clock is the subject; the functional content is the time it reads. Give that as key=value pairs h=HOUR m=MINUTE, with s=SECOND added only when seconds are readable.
h=7 m=0
